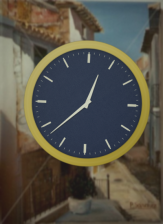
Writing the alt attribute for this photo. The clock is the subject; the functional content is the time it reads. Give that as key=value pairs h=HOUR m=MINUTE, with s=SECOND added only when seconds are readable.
h=12 m=38
